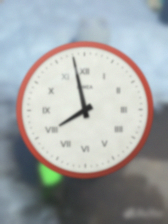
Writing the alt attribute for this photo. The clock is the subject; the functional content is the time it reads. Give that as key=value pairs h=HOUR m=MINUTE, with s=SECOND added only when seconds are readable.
h=7 m=58
